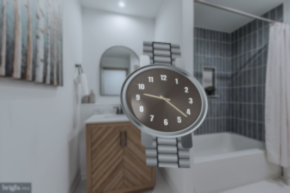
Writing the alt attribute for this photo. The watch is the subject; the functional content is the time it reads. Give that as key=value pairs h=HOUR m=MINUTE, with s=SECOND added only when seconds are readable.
h=9 m=22
